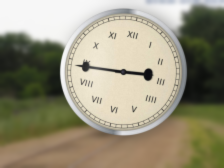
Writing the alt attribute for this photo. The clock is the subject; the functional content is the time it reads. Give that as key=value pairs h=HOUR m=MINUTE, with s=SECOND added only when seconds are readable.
h=2 m=44
